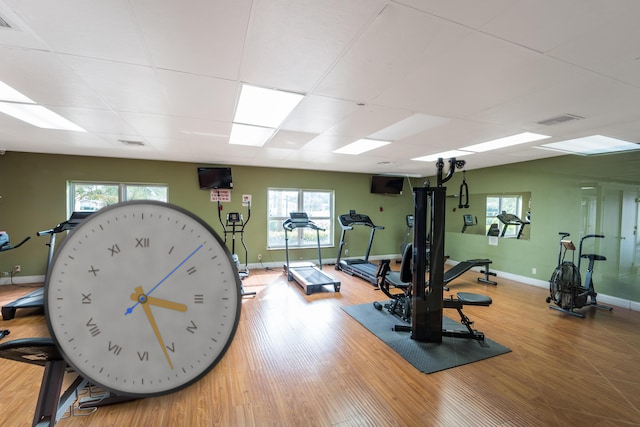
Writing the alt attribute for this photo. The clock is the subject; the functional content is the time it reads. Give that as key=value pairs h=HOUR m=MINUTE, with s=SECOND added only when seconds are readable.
h=3 m=26 s=8
